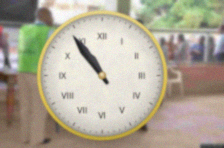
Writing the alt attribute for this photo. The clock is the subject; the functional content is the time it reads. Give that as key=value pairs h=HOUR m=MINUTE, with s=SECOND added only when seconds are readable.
h=10 m=54
